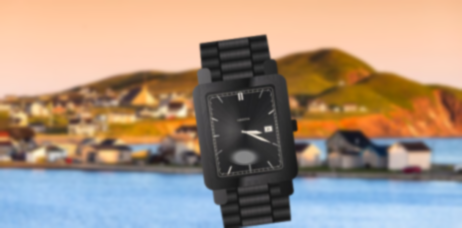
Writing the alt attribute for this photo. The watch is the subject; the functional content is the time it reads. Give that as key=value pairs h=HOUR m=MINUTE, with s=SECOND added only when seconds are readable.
h=3 m=20
